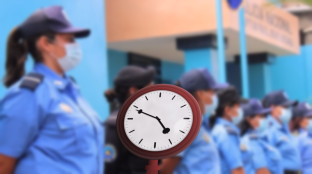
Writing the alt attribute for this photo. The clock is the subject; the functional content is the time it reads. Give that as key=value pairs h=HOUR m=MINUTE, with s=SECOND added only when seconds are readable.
h=4 m=49
